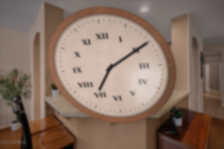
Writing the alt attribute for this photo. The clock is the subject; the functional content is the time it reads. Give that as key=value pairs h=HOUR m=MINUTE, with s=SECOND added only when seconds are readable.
h=7 m=10
